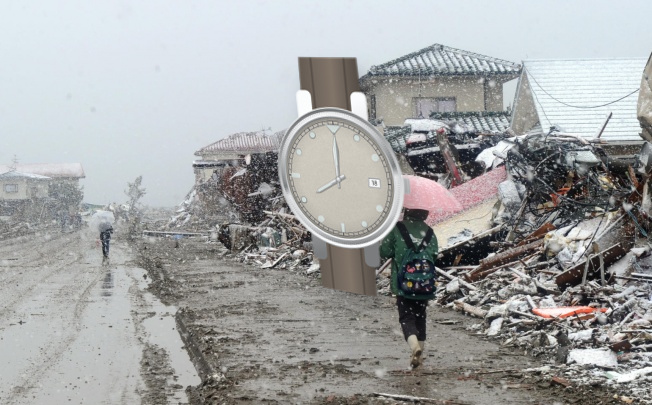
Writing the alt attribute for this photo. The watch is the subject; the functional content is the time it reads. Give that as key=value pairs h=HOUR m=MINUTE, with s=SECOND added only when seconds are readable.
h=8 m=0
